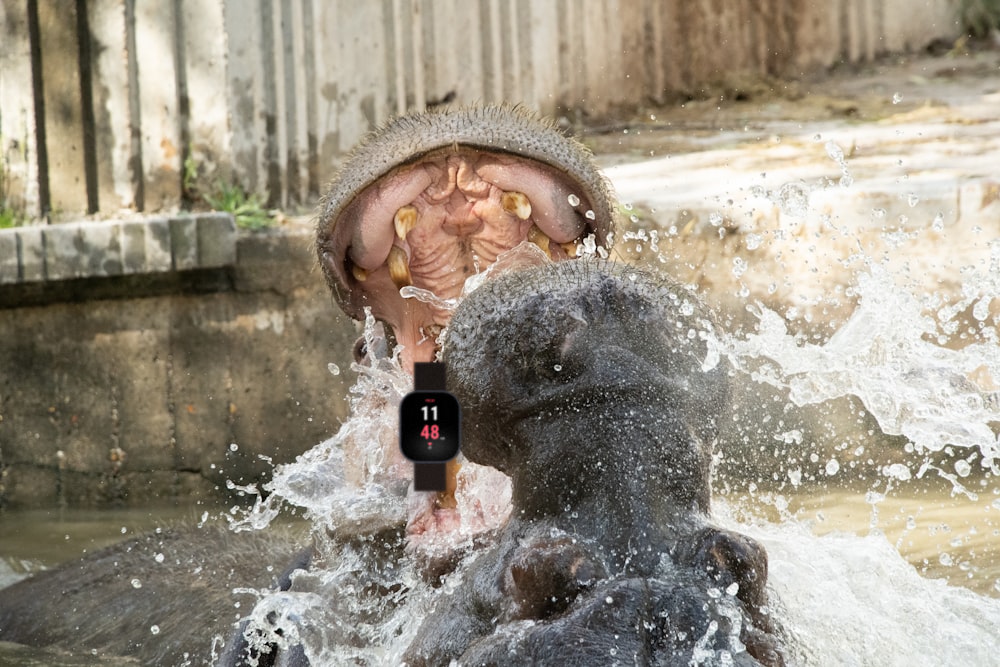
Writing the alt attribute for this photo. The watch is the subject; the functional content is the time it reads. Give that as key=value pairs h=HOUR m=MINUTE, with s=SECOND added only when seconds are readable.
h=11 m=48
